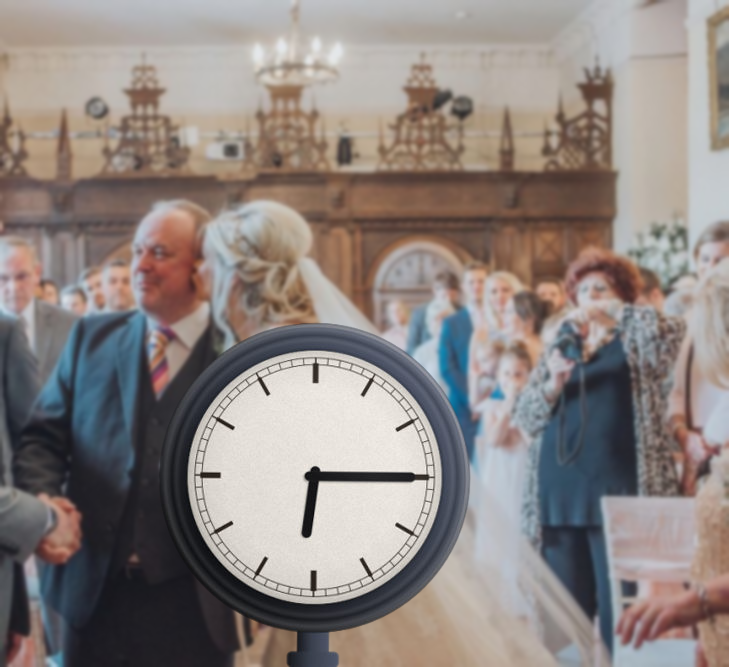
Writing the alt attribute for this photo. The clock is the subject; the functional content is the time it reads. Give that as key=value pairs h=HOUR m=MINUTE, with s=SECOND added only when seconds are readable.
h=6 m=15
